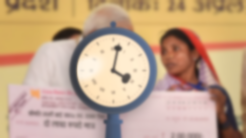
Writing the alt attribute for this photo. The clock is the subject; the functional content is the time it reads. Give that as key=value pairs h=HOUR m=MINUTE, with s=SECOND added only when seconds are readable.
h=4 m=2
